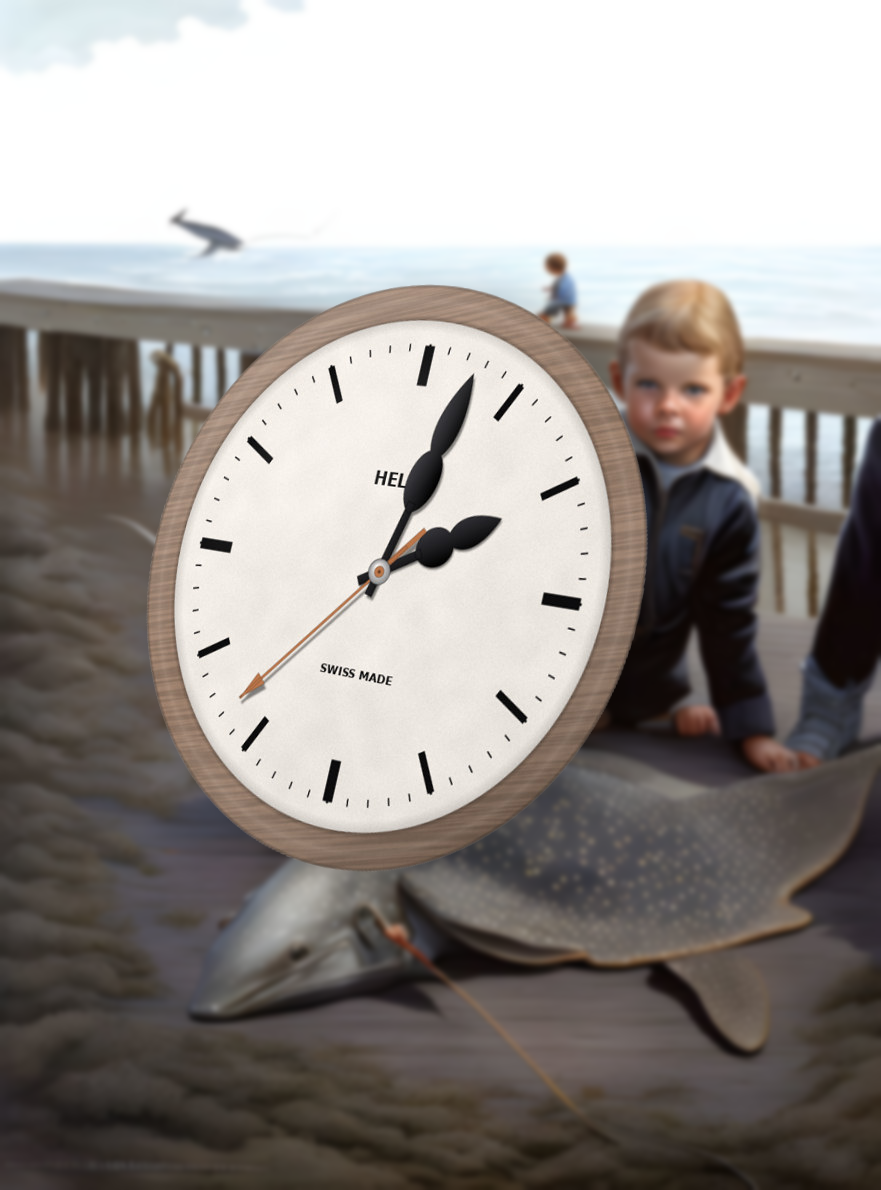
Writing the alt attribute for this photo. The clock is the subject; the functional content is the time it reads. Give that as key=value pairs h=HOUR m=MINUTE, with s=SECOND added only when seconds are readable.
h=2 m=2 s=37
